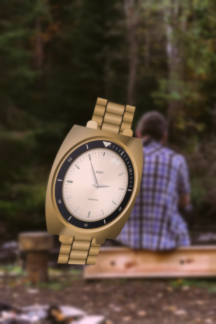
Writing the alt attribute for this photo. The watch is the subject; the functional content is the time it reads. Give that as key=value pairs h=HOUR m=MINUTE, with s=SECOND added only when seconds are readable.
h=2 m=55
